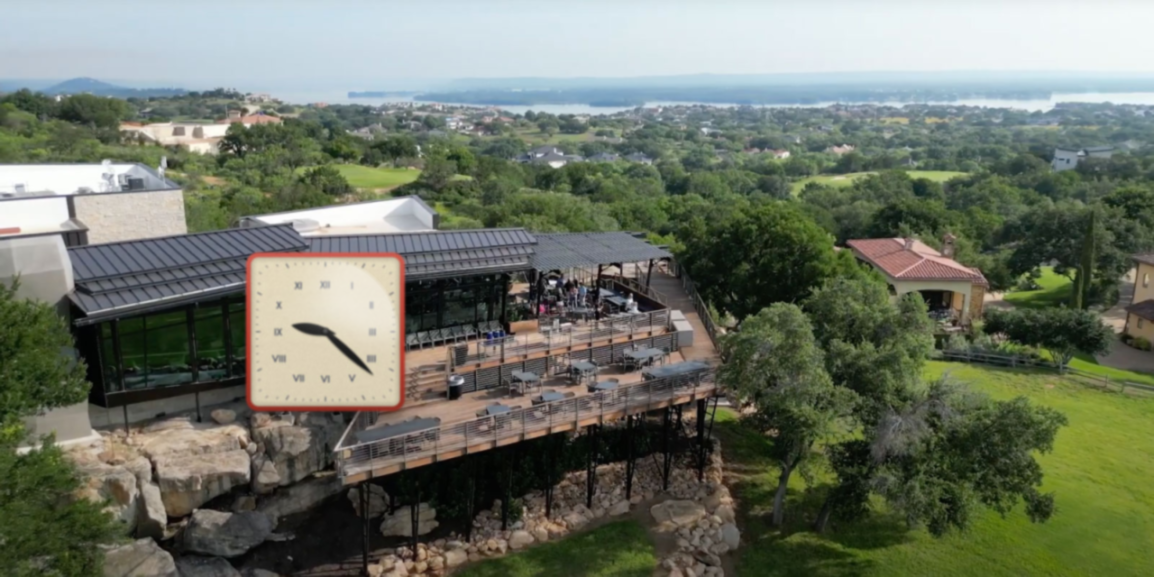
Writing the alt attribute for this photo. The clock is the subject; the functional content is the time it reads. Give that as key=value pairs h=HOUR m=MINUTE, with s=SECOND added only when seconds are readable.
h=9 m=22
